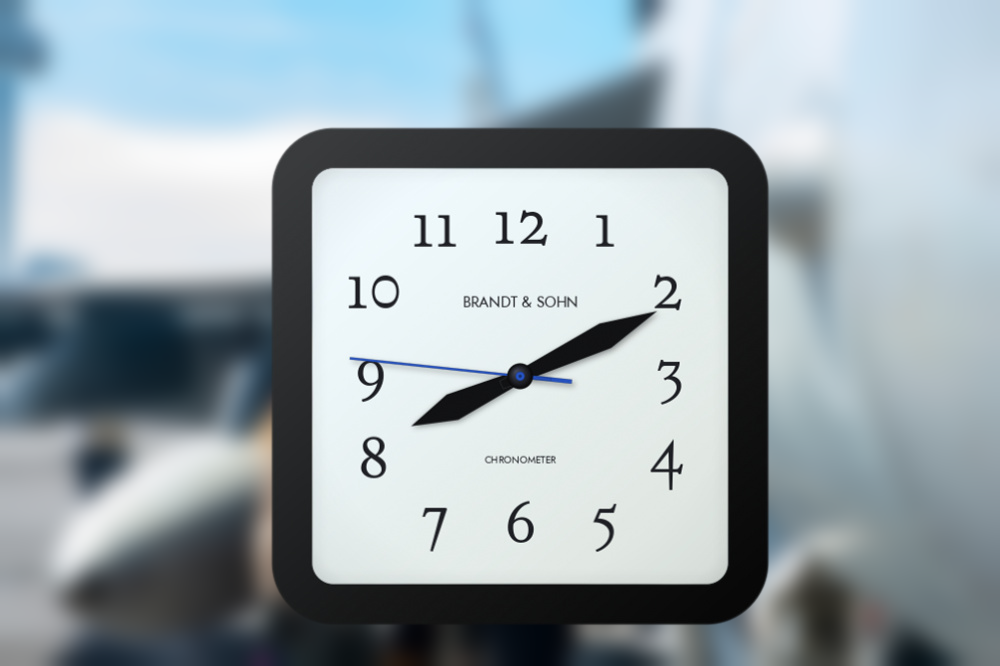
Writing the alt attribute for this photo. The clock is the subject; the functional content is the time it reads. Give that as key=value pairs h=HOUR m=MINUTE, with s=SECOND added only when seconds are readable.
h=8 m=10 s=46
